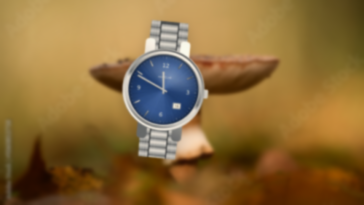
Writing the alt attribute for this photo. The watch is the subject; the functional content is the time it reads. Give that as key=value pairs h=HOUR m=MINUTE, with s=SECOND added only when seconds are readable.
h=11 m=49
